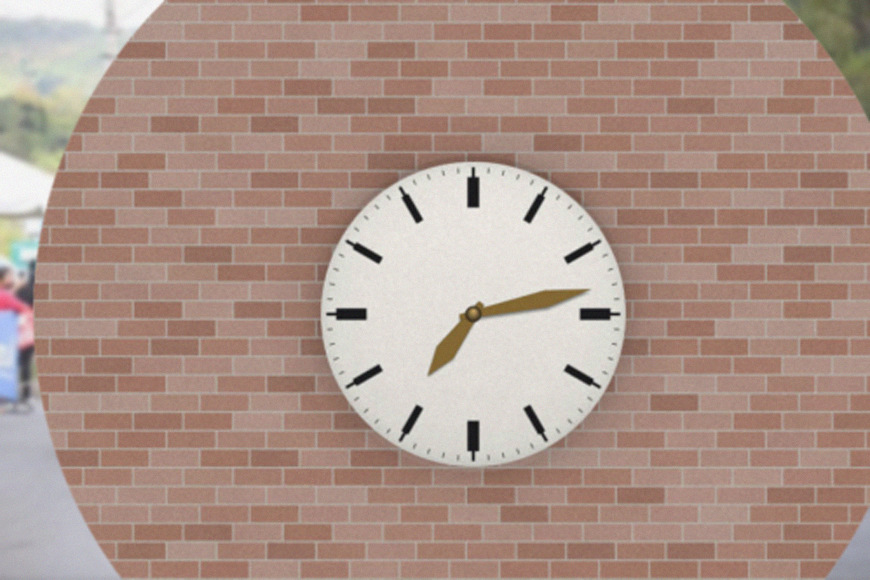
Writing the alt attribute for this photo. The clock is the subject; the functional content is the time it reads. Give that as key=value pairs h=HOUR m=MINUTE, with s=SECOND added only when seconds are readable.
h=7 m=13
